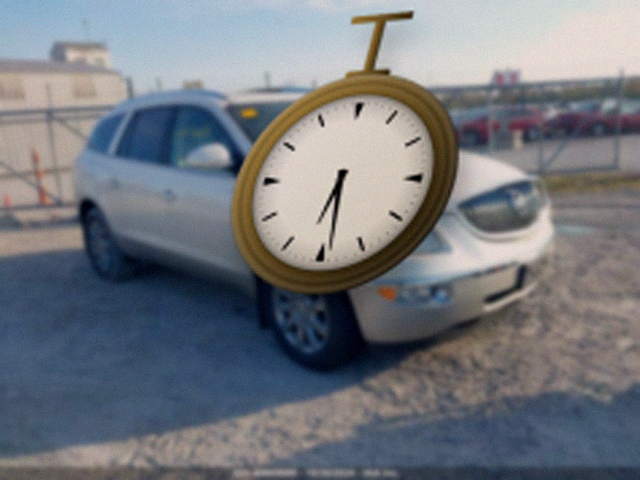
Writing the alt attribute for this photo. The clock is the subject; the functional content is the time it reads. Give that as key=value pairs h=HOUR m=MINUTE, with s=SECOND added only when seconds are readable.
h=6 m=29
